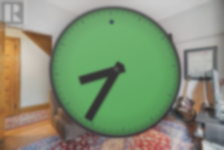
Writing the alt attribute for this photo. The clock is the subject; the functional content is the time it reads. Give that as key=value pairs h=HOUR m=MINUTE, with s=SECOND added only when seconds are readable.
h=8 m=36
